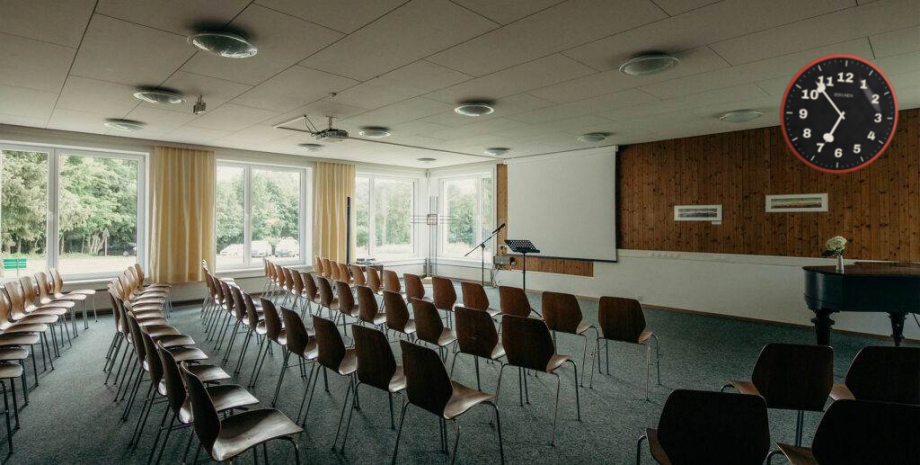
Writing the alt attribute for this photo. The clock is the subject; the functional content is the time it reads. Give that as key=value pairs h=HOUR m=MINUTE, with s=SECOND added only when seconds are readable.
h=6 m=53
